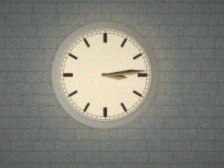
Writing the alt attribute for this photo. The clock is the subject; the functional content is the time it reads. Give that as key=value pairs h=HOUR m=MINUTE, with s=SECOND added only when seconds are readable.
h=3 m=14
